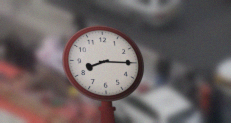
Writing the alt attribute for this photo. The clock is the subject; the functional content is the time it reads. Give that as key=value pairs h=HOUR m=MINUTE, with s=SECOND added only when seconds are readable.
h=8 m=15
